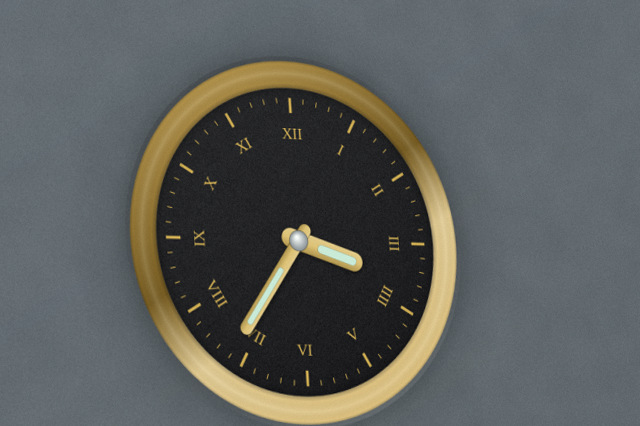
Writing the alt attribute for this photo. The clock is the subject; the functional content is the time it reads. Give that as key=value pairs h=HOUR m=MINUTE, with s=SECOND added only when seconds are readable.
h=3 m=36
